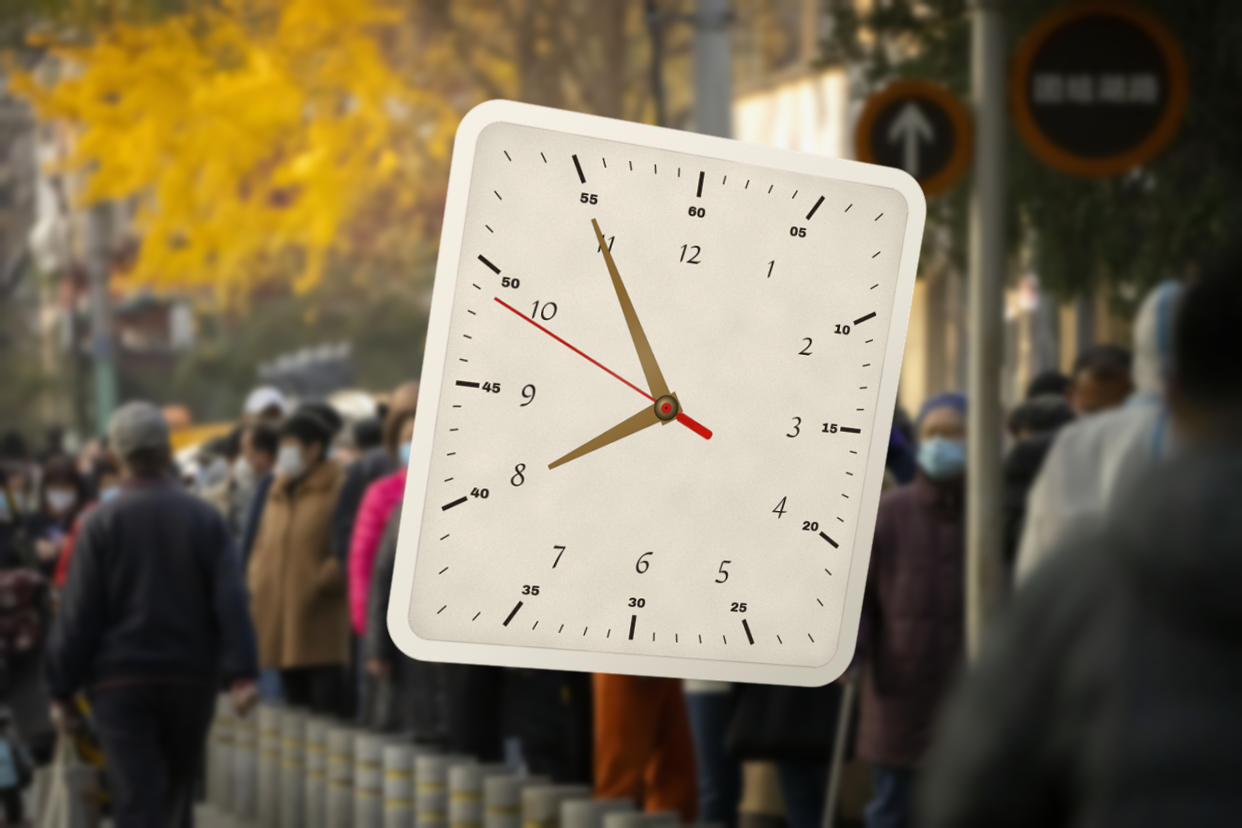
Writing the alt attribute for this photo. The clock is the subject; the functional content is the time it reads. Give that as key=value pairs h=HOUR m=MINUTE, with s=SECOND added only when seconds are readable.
h=7 m=54 s=49
